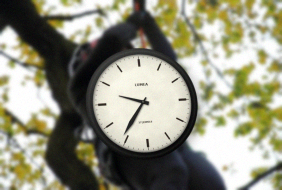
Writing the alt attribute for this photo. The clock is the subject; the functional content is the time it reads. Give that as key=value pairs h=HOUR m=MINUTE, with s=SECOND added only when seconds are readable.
h=9 m=36
